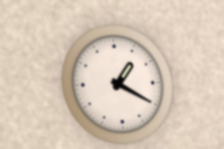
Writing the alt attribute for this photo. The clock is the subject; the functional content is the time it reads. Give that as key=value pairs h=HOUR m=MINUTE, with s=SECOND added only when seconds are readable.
h=1 m=20
